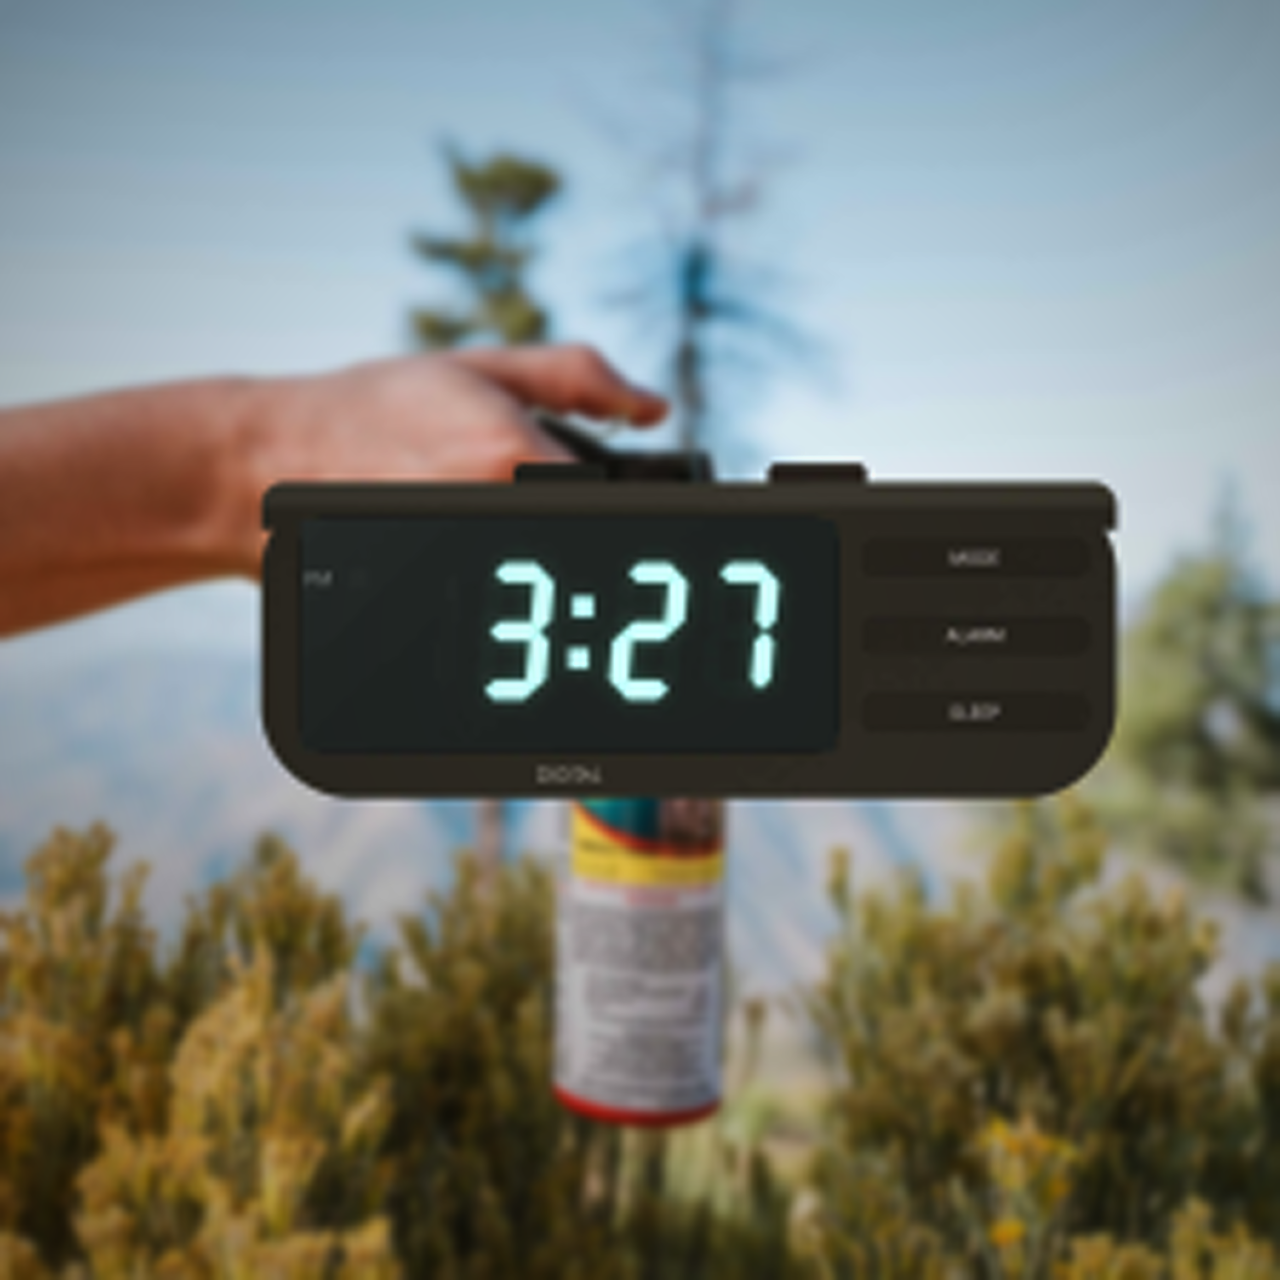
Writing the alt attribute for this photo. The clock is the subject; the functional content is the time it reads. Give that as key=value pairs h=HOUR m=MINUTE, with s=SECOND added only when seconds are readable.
h=3 m=27
